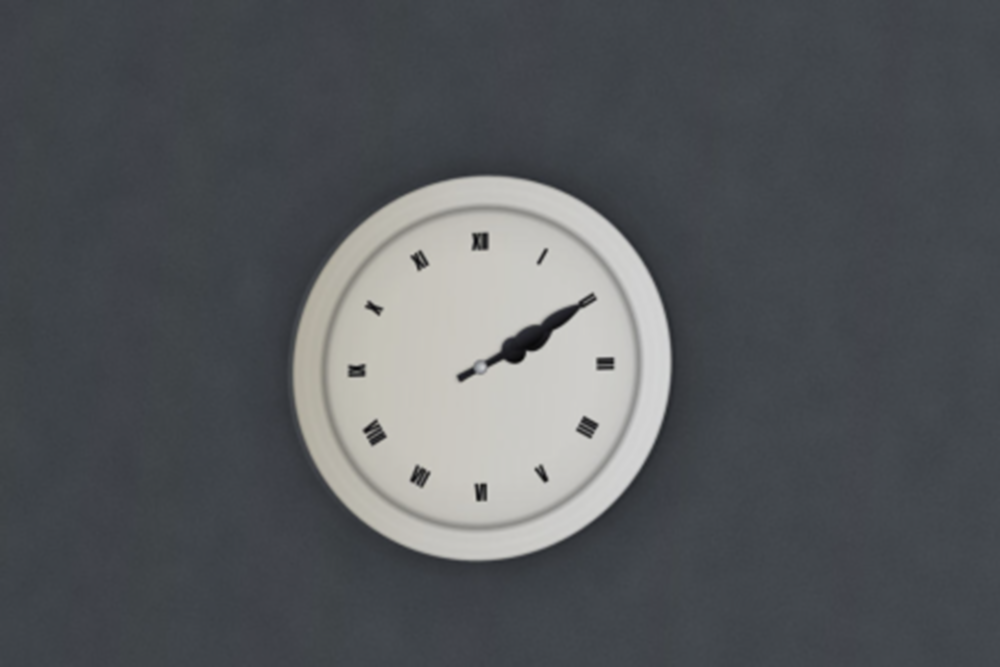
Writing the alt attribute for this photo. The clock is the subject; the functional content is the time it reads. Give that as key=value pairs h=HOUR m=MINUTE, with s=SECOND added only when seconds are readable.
h=2 m=10
